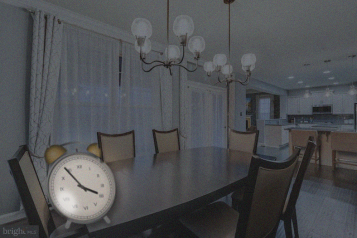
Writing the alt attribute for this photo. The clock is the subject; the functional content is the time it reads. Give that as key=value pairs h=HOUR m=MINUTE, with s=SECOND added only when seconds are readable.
h=3 m=54
